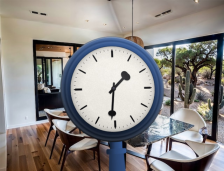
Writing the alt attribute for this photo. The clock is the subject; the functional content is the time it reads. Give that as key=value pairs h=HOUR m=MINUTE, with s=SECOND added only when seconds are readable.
h=1 m=31
